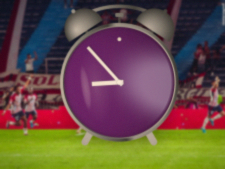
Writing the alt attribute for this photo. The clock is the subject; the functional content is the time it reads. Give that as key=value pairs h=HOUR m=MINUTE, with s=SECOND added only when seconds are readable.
h=8 m=53
